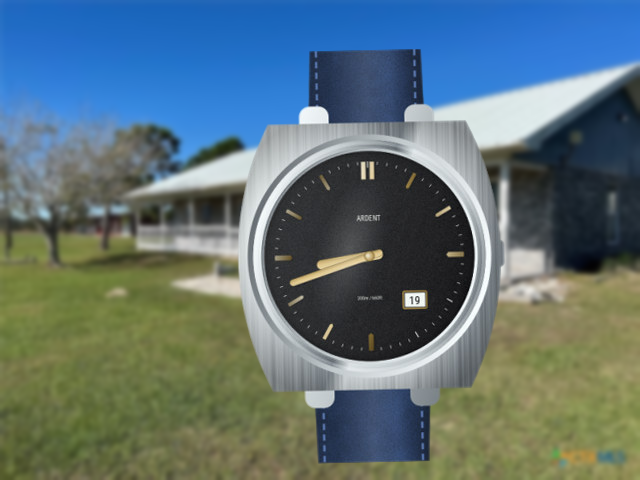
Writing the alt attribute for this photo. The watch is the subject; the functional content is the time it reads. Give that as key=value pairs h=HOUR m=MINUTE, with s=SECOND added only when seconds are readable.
h=8 m=42
